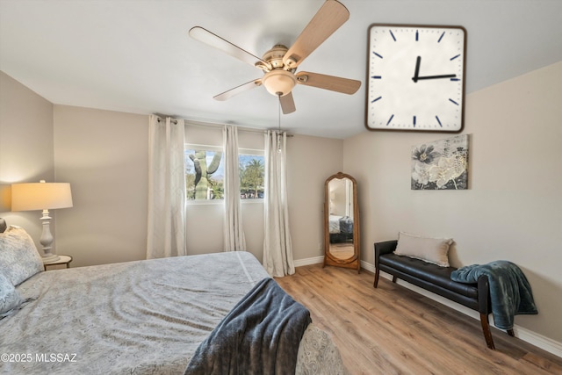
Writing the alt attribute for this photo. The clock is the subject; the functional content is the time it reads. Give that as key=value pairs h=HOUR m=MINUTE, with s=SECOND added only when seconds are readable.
h=12 m=14
